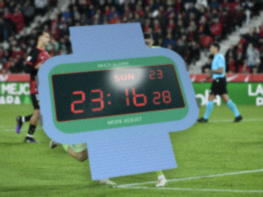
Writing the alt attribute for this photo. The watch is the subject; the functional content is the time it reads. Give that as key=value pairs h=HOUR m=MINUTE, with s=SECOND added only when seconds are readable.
h=23 m=16 s=28
